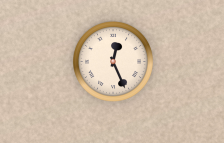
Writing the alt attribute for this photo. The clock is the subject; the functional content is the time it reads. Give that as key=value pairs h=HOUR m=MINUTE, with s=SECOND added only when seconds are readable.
h=12 m=26
